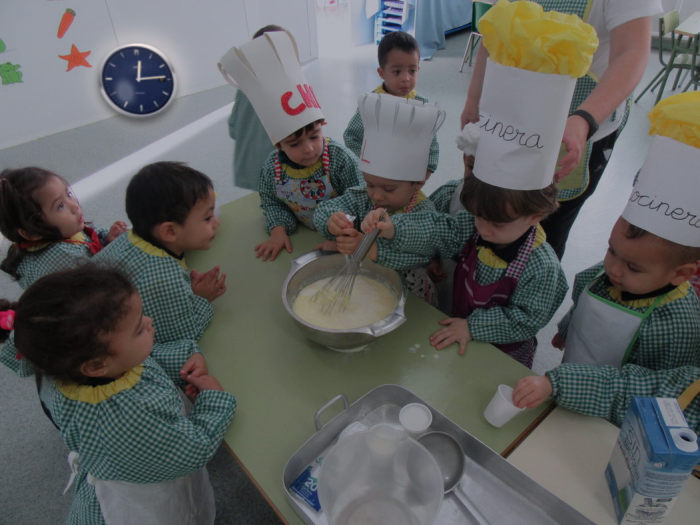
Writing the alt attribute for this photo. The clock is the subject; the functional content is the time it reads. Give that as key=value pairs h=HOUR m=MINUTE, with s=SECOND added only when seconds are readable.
h=12 m=14
